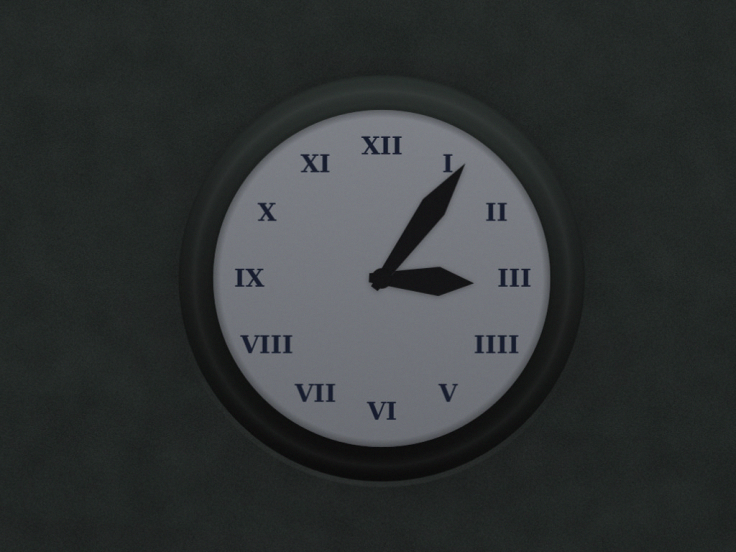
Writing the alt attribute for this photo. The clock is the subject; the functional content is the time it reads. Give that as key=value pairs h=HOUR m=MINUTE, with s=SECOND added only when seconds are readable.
h=3 m=6
